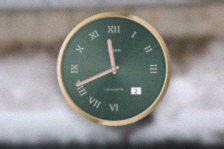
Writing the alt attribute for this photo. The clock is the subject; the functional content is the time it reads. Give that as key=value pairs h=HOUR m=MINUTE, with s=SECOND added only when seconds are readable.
h=11 m=41
